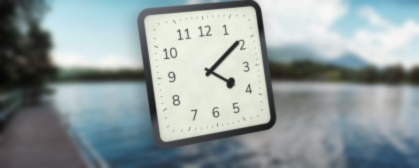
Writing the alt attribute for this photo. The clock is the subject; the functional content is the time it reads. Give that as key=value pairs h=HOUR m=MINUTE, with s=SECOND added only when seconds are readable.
h=4 m=9
